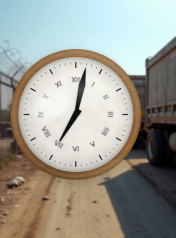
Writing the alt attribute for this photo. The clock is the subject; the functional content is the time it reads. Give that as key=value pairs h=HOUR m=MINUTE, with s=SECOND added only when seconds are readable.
h=7 m=2
